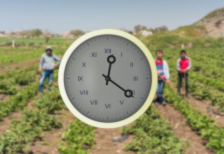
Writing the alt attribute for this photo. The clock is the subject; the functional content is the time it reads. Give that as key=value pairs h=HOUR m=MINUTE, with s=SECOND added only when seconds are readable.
h=12 m=21
